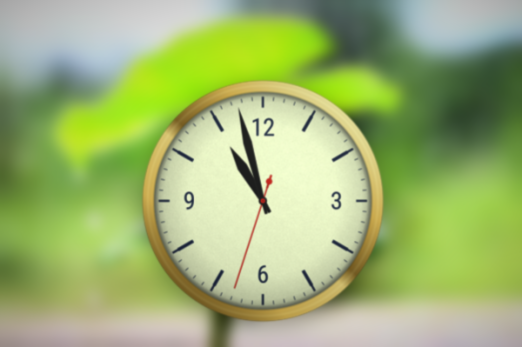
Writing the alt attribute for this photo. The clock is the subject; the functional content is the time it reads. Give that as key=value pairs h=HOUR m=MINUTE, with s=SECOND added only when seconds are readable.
h=10 m=57 s=33
